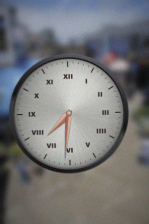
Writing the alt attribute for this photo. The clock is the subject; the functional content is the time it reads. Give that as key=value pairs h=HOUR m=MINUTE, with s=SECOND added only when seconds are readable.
h=7 m=31
